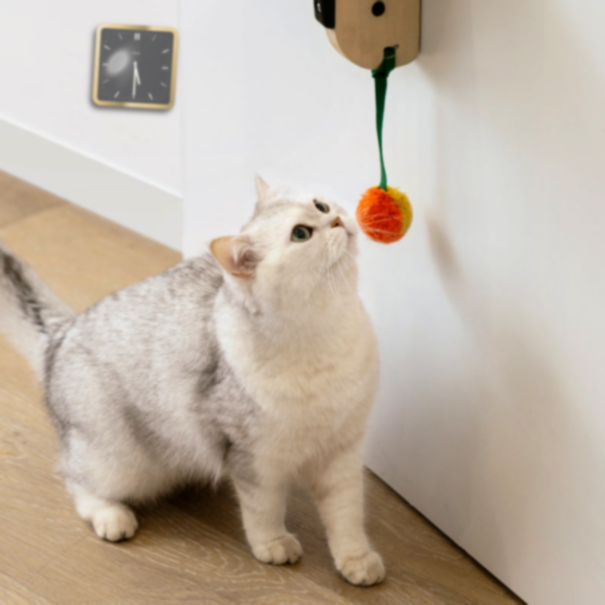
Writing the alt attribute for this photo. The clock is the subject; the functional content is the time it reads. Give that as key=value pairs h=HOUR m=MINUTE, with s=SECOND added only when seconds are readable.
h=5 m=30
